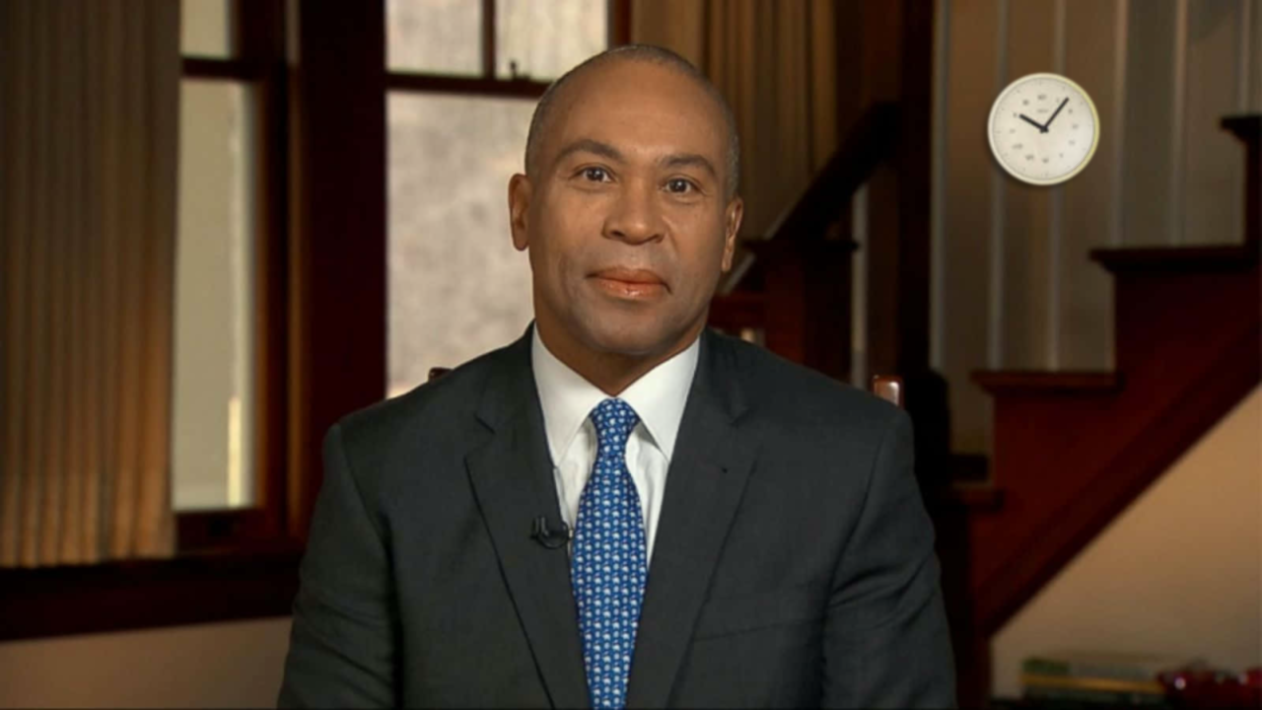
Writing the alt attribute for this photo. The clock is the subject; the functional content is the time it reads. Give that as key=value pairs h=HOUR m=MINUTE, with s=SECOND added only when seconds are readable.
h=10 m=7
